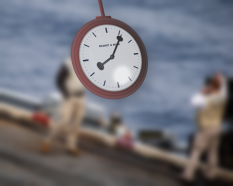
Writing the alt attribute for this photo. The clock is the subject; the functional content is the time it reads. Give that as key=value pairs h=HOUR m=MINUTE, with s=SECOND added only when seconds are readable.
h=8 m=6
